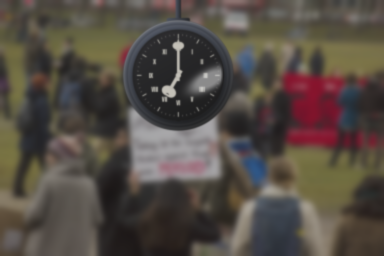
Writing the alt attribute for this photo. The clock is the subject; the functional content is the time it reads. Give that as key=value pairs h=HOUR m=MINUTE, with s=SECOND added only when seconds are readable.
h=7 m=0
